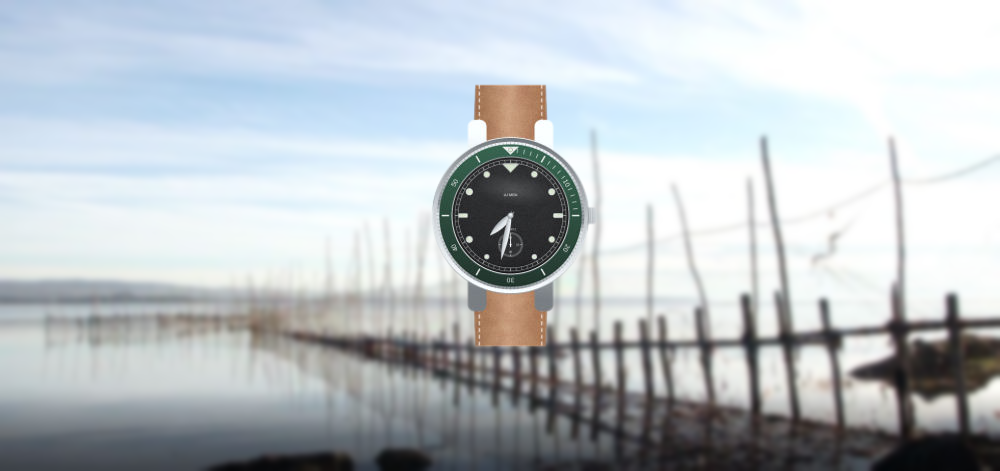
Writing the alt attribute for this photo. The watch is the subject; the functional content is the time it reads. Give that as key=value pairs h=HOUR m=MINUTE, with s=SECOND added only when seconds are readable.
h=7 m=32
